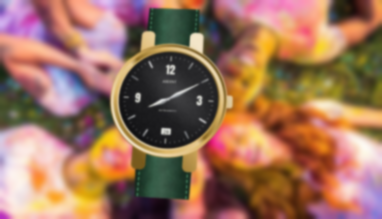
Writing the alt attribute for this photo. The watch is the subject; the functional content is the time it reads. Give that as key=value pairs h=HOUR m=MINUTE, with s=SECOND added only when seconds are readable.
h=8 m=10
